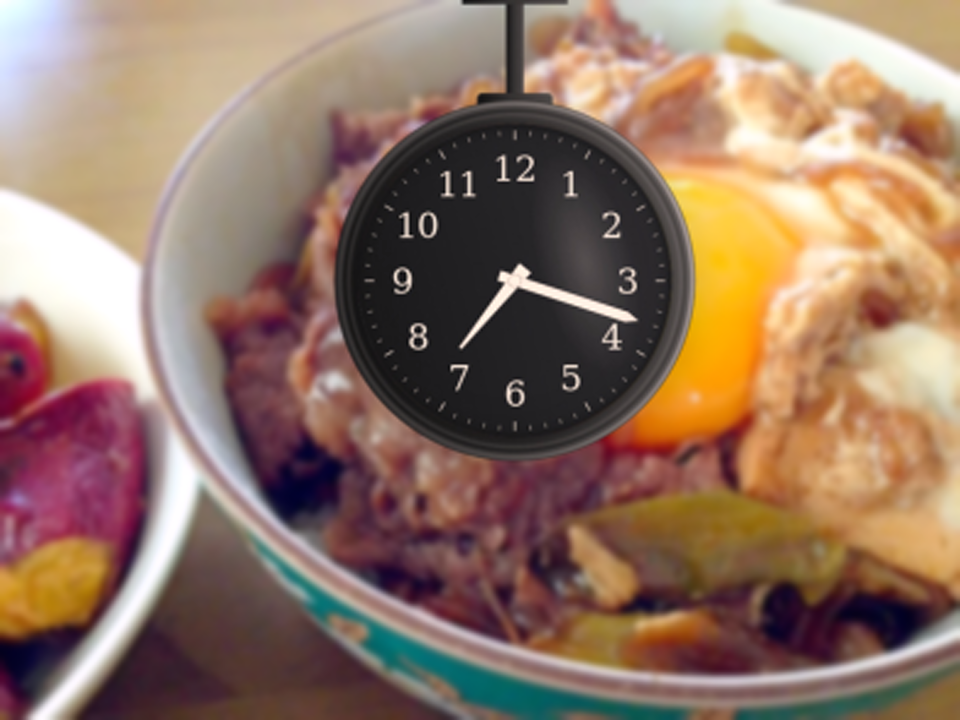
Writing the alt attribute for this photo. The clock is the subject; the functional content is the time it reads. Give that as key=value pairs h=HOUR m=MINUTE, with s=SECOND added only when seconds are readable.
h=7 m=18
